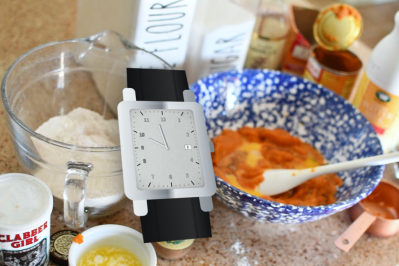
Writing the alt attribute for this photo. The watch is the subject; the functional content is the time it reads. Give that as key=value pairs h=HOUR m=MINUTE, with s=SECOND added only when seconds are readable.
h=9 m=58
